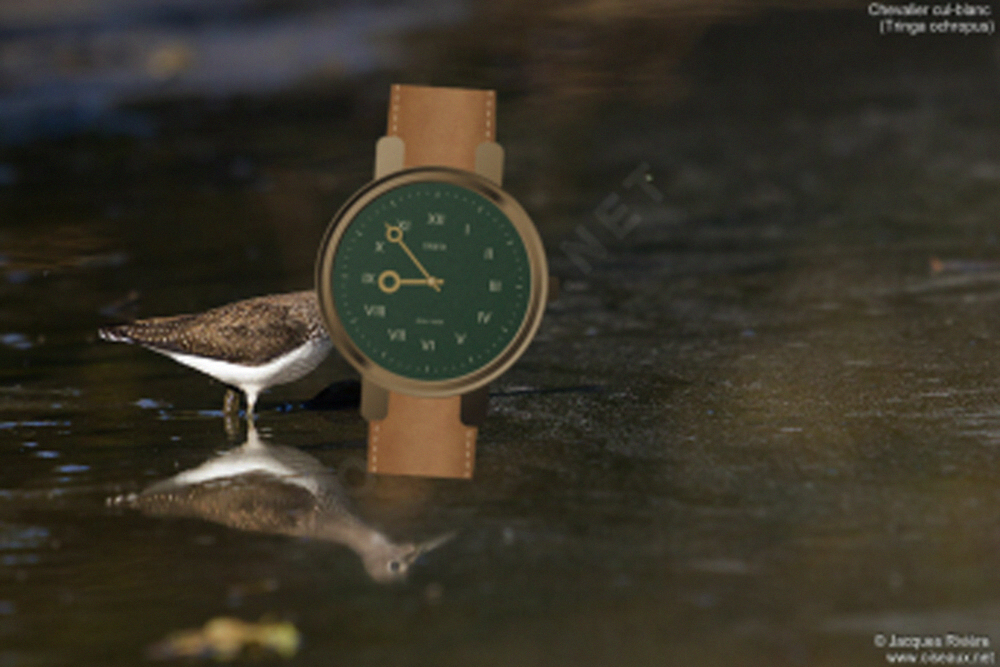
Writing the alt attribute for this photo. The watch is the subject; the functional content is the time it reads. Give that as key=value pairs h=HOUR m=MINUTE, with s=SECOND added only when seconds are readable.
h=8 m=53
